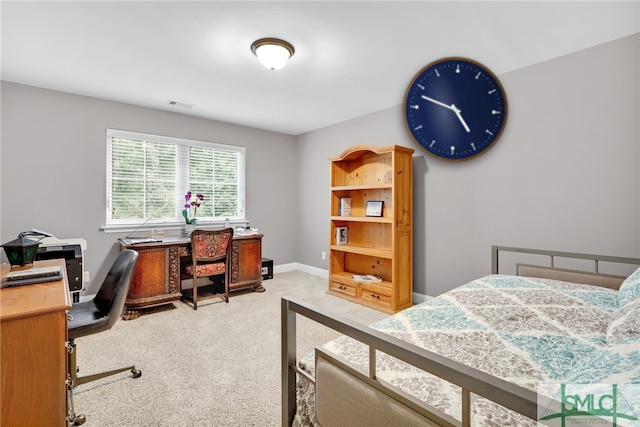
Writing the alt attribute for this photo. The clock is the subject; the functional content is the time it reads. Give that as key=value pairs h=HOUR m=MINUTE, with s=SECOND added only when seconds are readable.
h=4 m=48
